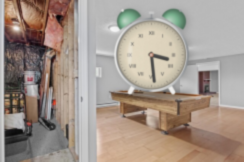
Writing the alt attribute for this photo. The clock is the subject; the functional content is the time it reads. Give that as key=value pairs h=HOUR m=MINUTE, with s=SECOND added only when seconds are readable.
h=3 m=29
